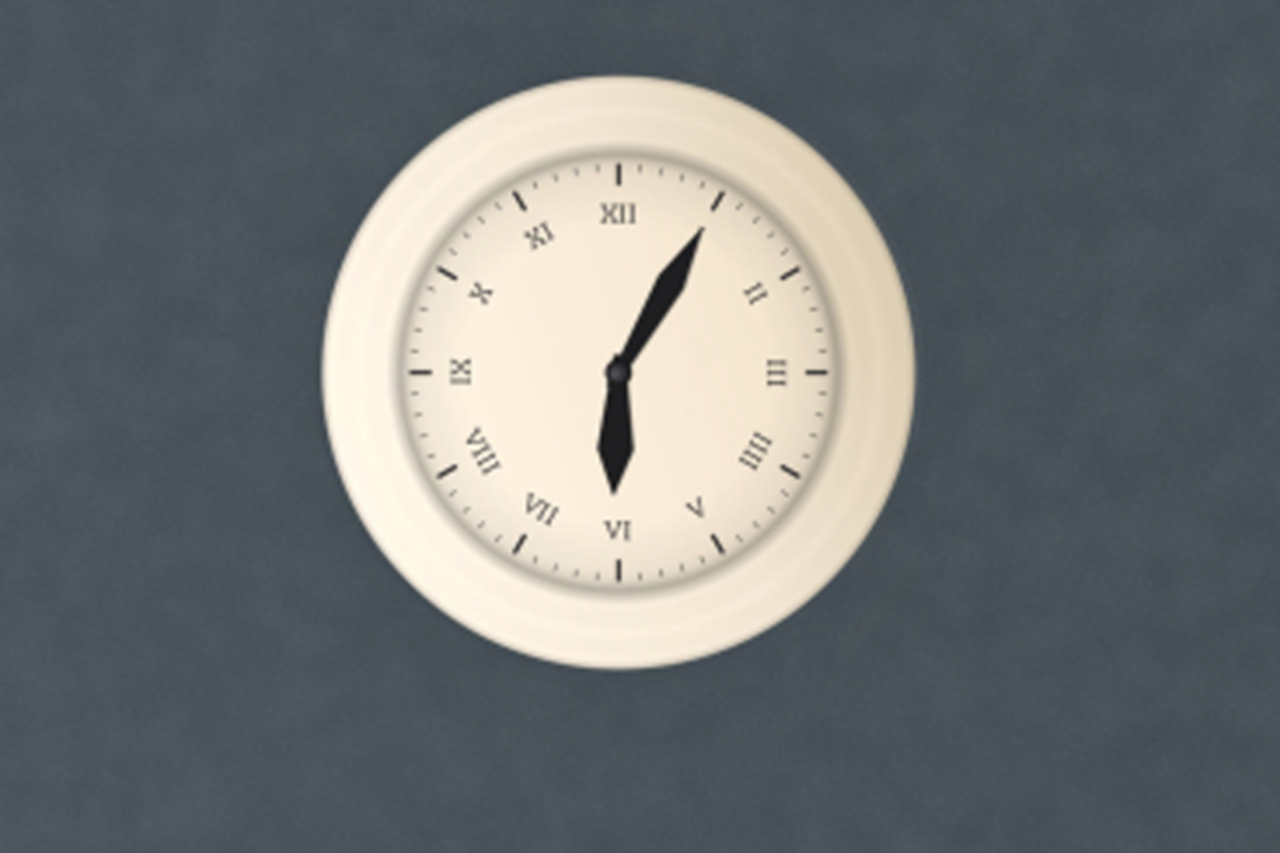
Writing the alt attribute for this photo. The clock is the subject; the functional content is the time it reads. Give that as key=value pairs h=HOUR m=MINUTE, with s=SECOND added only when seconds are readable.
h=6 m=5
